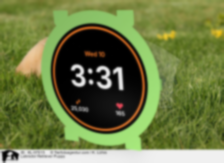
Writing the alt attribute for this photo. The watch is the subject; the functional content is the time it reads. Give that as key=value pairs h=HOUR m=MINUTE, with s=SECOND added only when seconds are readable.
h=3 m=31
